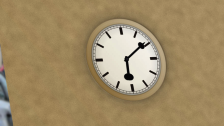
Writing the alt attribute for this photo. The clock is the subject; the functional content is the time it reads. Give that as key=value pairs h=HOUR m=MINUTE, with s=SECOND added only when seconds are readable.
h=6 m=9
